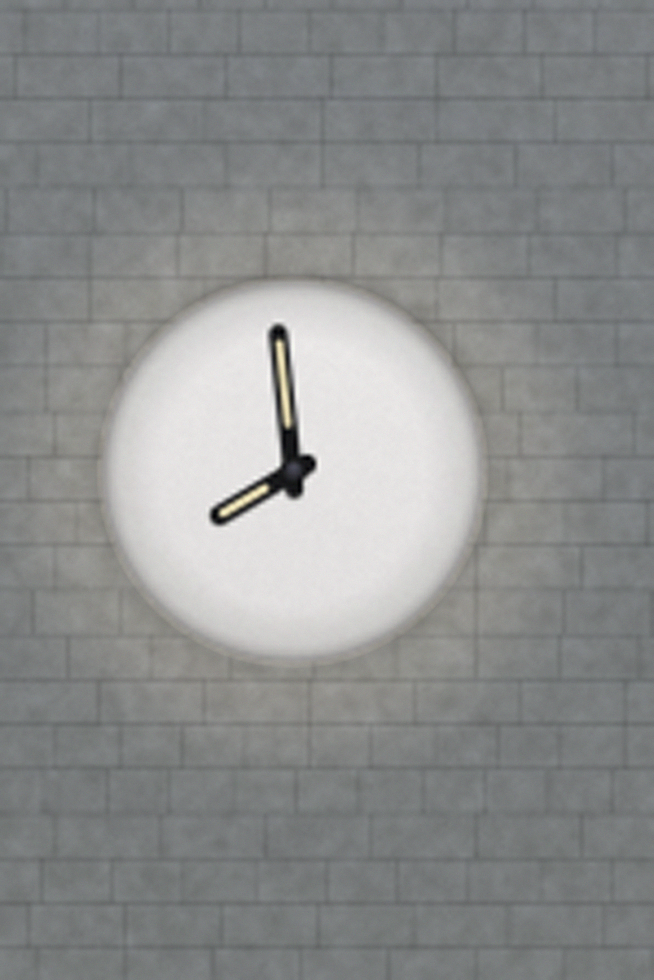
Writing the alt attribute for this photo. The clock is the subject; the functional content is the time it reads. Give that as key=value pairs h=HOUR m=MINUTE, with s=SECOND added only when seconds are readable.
h=7 m=59
